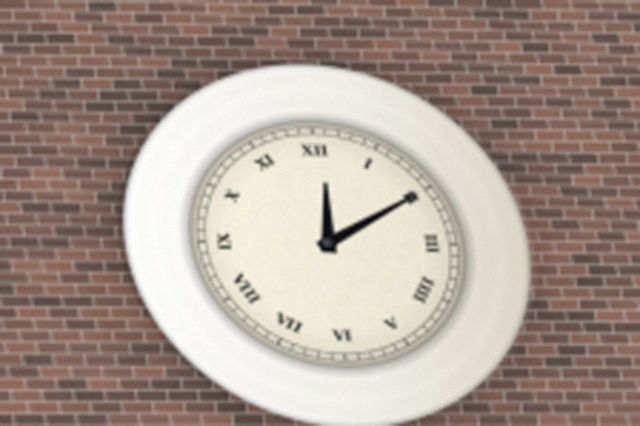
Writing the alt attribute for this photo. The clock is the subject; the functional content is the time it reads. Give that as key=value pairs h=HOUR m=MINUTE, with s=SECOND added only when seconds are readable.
h=12 m=10
